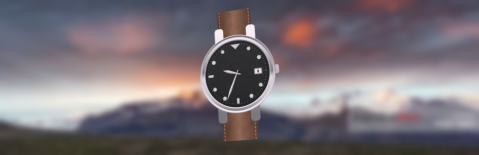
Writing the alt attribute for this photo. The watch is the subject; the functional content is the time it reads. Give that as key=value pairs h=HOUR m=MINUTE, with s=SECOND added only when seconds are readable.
h=9 m=34
